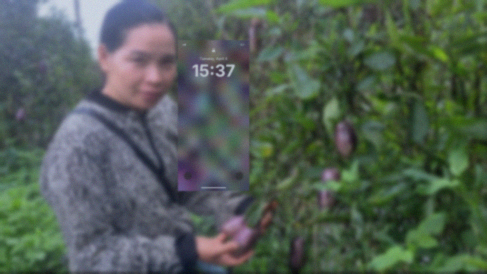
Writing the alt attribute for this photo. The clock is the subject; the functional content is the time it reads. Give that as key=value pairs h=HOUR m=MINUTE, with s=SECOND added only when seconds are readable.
h=15 m=37
